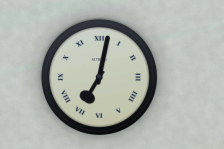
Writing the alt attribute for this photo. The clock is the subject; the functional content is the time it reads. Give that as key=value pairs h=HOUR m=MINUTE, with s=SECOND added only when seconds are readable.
h=7 m=2
